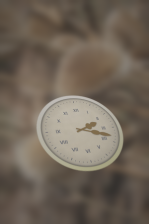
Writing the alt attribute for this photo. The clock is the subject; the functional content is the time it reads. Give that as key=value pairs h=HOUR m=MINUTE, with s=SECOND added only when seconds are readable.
h=2 m=18
